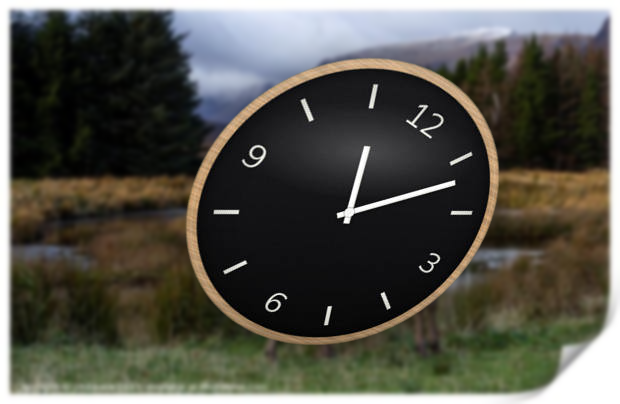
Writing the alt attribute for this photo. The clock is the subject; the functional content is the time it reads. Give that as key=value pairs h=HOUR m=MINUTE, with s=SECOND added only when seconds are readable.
h=11 m=7
